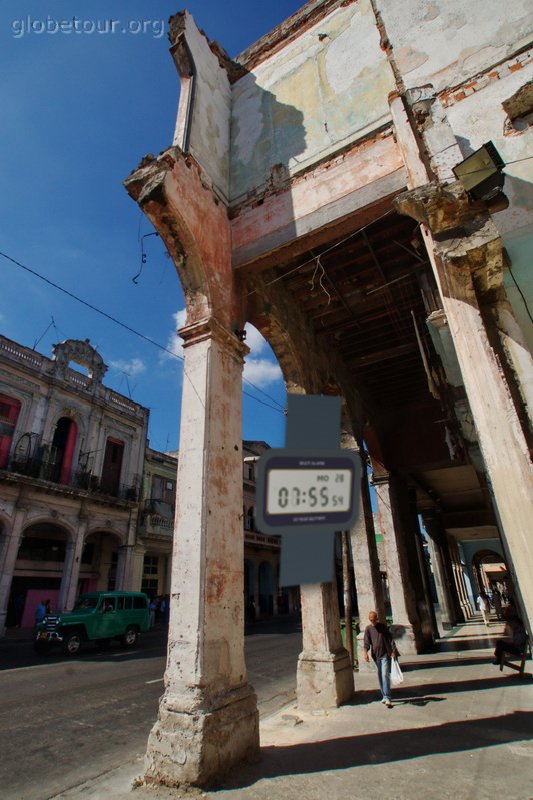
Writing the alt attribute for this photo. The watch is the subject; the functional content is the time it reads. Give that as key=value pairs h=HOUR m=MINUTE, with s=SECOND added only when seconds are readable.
h=7 m=55 s=54
